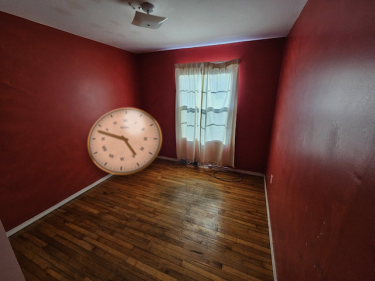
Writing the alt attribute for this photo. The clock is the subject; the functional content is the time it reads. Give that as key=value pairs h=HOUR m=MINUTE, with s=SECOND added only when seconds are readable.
h=4 m=48
